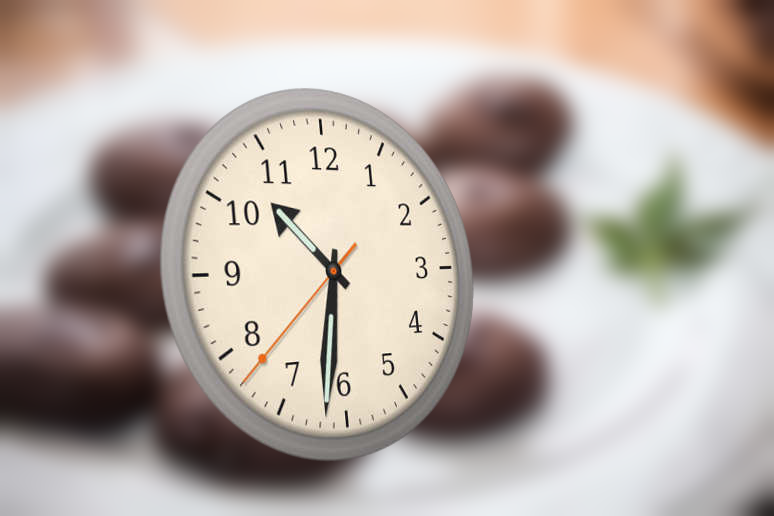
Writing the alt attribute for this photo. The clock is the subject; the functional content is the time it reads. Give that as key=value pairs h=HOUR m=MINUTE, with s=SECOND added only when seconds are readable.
h=10 m=31 s=38
